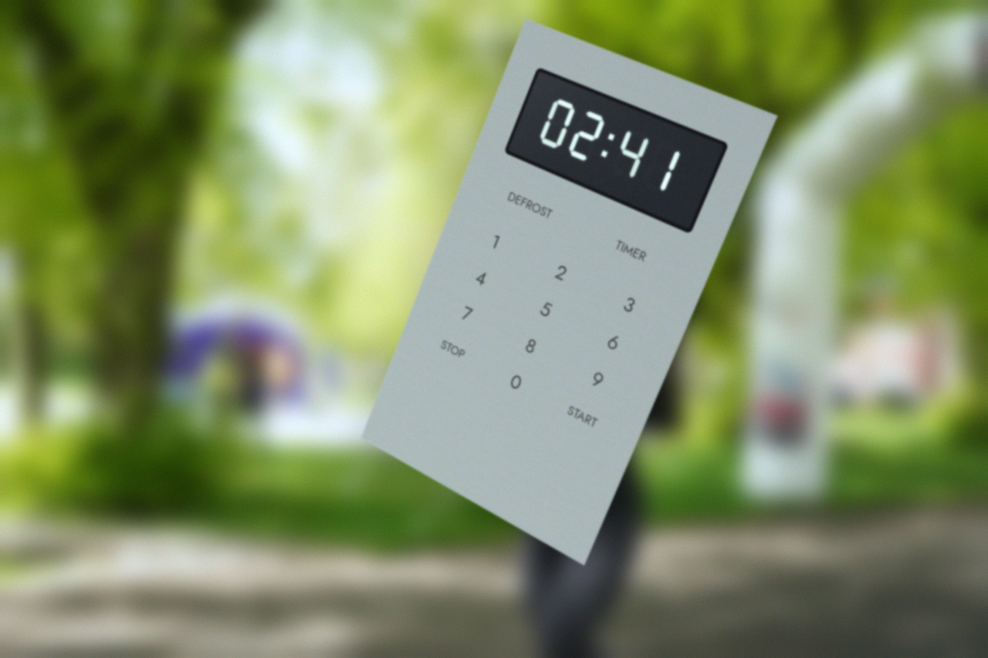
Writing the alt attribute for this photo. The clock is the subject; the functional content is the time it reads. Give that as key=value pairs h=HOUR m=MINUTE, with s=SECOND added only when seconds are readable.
h=2 m=41
